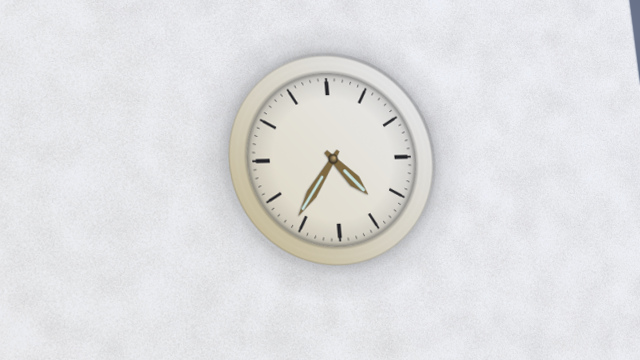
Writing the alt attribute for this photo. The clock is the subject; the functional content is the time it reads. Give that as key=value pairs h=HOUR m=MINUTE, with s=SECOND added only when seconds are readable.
h=4 m=36
